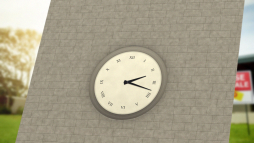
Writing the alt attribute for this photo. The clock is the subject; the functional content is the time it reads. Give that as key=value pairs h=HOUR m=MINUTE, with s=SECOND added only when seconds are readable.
h=2 m=18
